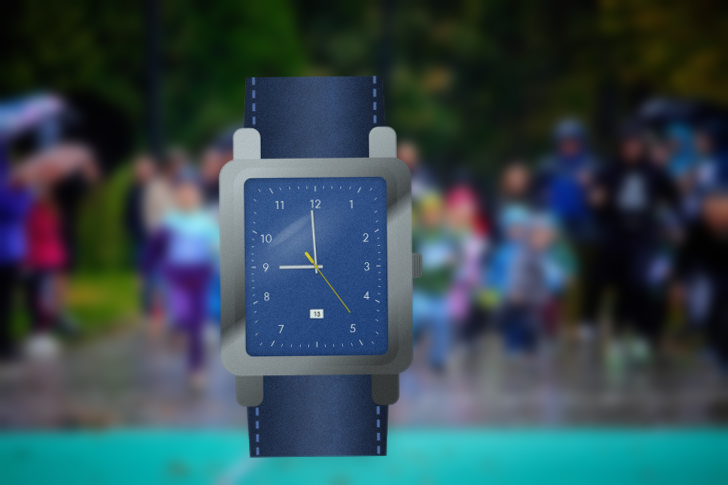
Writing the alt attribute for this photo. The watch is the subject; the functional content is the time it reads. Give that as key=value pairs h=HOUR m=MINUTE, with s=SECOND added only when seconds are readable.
h=8 m=59 s=24
